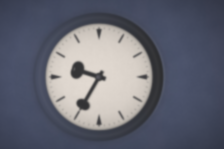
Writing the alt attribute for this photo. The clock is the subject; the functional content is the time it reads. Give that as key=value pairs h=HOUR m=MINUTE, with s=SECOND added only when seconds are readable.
h=9 m=35
